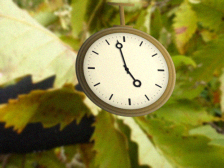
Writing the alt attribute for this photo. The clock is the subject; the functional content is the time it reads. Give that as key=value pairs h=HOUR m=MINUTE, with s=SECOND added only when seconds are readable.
h=4 m=58
